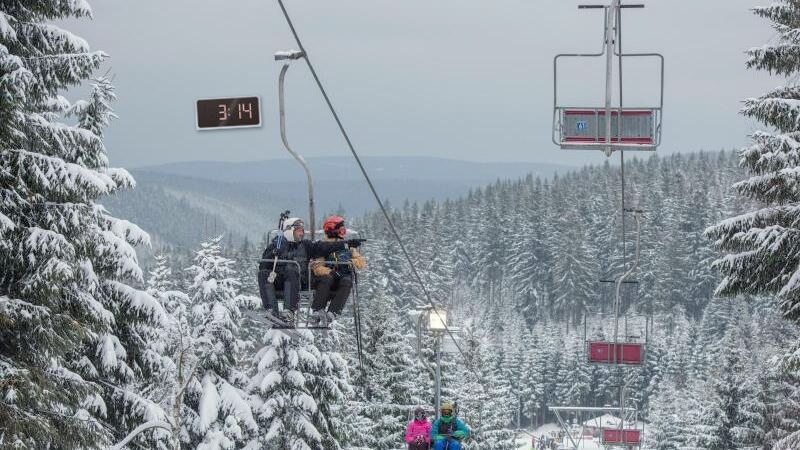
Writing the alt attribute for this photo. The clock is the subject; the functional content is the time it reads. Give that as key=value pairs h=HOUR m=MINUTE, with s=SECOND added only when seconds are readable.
h=3 m=14
